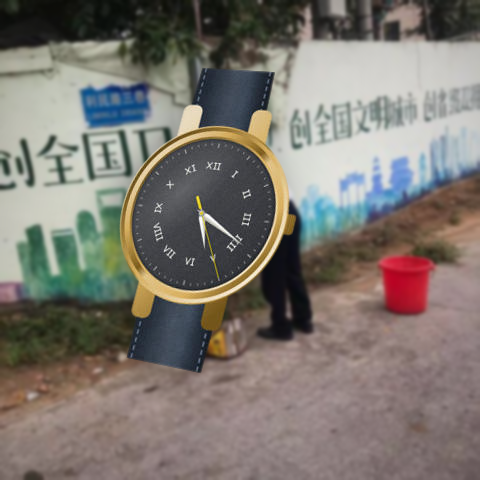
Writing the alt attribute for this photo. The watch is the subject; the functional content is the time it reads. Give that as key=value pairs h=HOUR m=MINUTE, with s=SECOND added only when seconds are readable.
h=5 m=19 s=25
